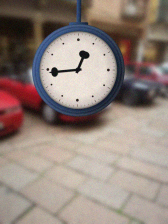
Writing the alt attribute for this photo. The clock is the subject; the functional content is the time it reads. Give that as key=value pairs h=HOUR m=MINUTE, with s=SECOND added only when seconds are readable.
h=12 m=44
